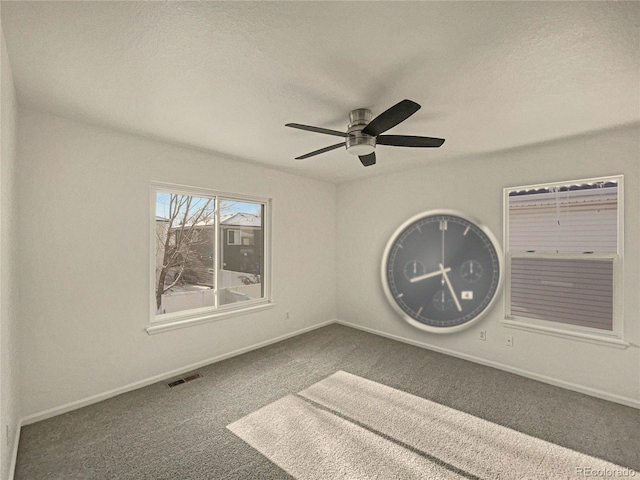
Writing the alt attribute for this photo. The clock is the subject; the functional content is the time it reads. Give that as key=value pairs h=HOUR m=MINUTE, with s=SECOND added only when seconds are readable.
h=8 m=26
